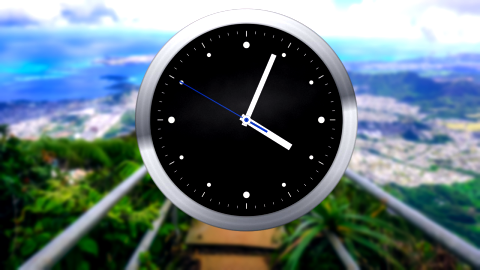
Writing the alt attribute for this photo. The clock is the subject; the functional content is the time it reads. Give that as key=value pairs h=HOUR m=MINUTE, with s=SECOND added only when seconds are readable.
h=4 m=3 s=50
